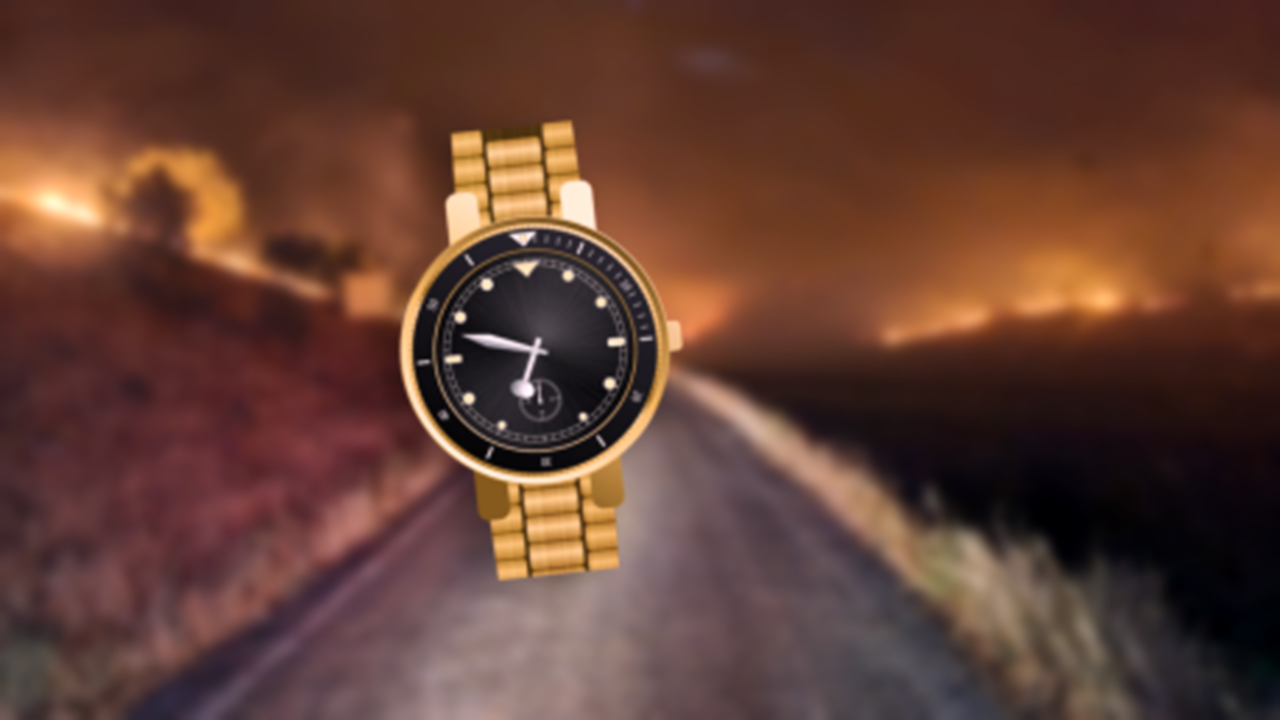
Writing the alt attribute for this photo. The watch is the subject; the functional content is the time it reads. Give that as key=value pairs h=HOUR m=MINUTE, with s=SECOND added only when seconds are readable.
h=6 m=48
